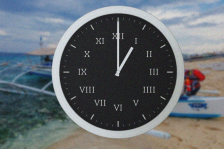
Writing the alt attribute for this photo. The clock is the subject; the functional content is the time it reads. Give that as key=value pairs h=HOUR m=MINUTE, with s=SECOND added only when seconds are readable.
h=1 m=0
